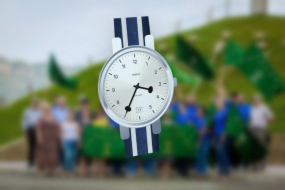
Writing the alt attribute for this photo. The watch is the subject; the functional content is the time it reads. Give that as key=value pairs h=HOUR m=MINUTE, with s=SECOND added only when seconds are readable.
h=3 m=35
